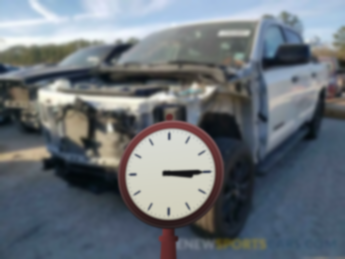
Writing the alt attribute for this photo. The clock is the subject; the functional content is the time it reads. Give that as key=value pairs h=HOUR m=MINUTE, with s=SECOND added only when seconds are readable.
h=3 m=15
